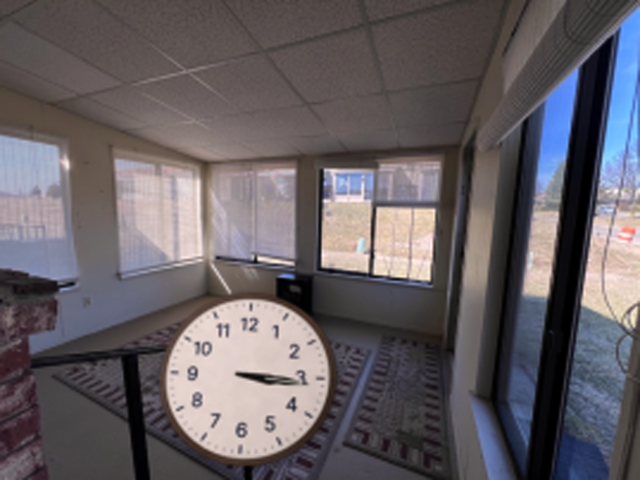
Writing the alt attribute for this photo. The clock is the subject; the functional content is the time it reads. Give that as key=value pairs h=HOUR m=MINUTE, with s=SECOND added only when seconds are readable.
h=3 m=16
